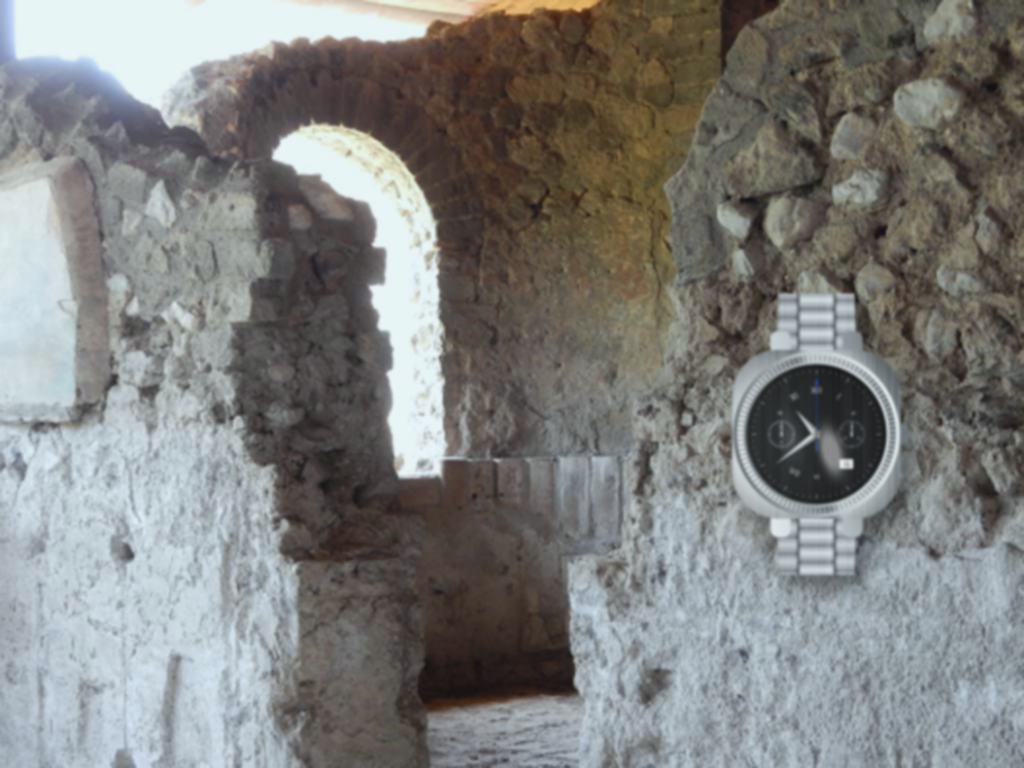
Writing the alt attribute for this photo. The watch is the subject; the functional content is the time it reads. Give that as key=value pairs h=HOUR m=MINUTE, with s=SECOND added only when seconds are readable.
h=10 m=39
